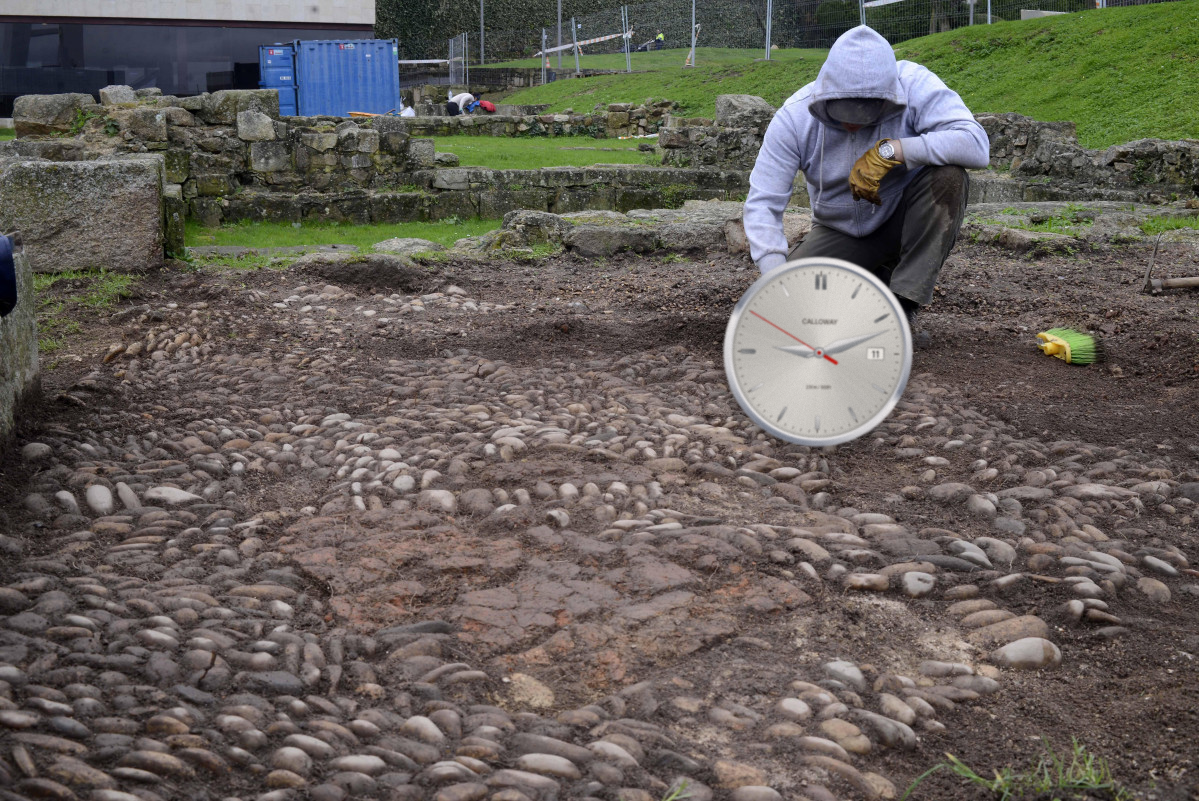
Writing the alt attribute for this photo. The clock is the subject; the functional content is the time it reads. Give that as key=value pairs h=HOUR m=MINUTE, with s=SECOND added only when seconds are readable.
h=9 m=11 s=50
